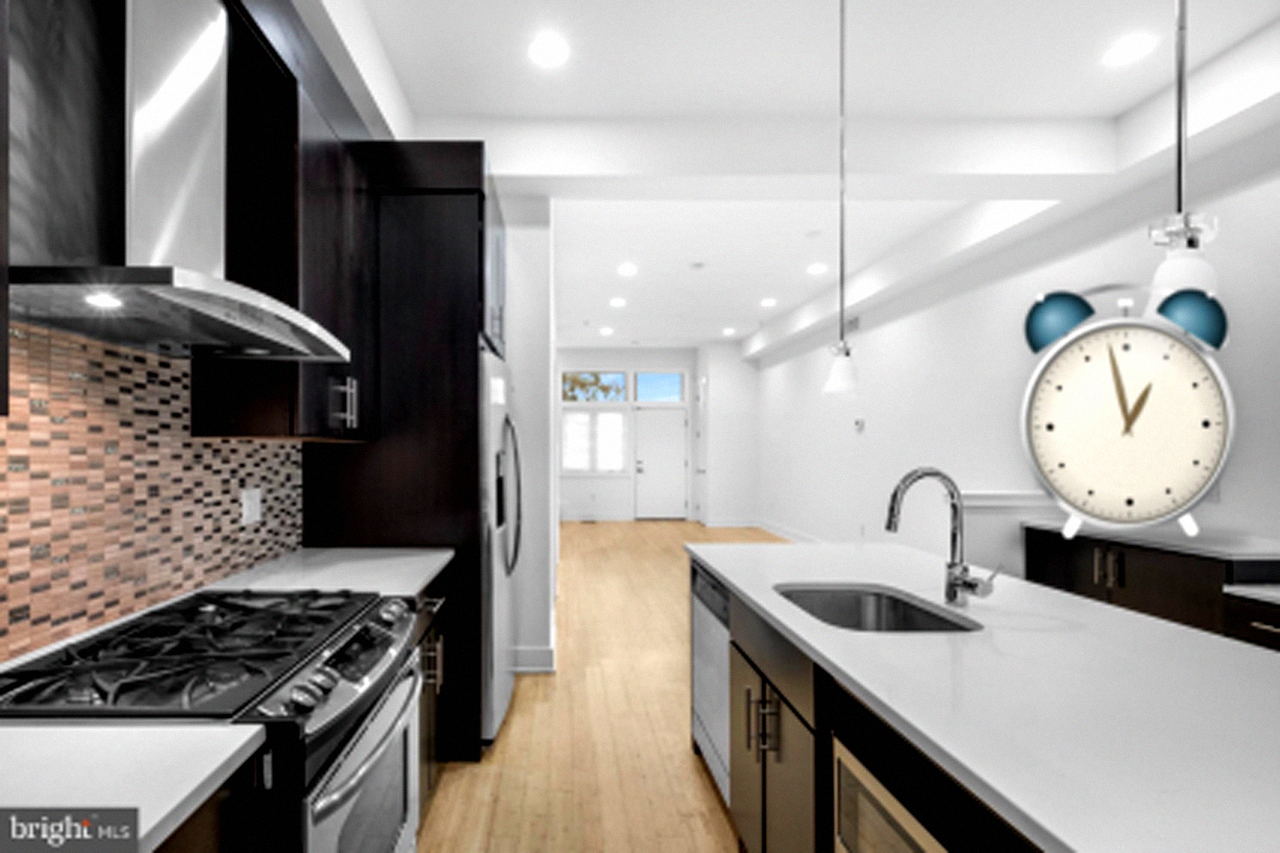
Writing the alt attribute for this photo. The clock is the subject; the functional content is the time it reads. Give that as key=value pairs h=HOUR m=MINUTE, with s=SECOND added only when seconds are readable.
h=12 m=58
